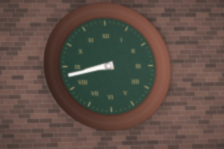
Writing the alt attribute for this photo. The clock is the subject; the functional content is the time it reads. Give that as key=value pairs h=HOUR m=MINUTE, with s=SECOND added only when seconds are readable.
h=8 m=43
